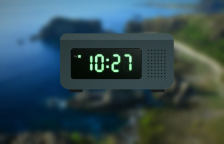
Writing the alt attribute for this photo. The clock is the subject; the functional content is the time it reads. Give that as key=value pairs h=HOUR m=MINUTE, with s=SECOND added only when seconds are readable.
h=10 m=27
